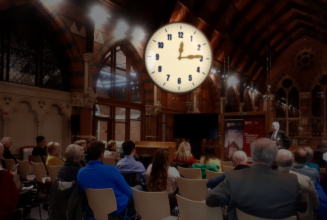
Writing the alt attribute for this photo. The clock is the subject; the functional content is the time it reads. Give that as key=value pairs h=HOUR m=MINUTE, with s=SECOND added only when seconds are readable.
h=12 m=14
